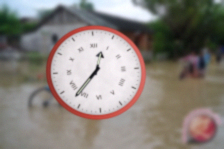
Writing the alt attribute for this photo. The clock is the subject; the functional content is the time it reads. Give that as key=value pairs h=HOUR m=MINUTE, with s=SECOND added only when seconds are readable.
h=12 m=37
